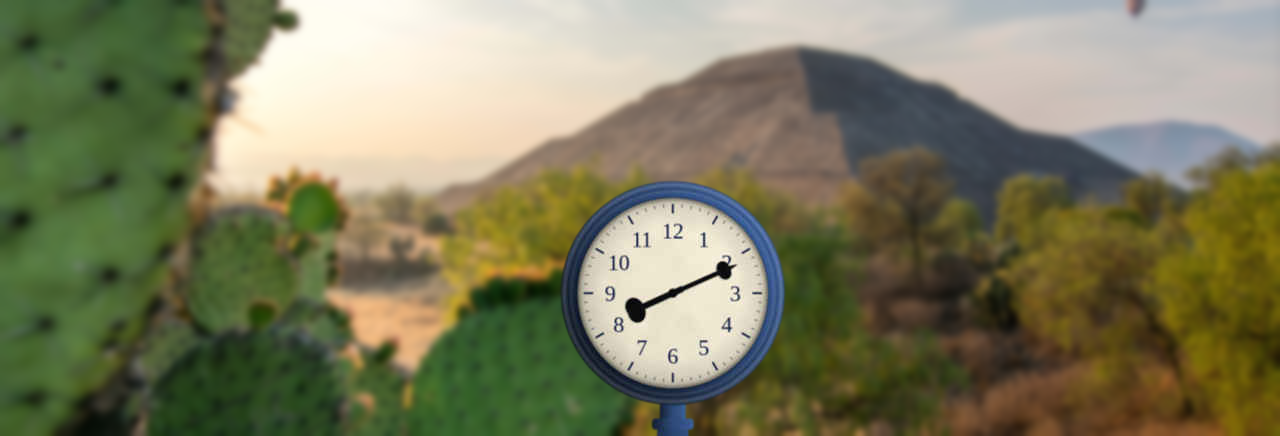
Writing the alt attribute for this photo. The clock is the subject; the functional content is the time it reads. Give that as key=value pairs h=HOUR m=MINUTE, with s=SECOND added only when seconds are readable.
h=8 m=11
